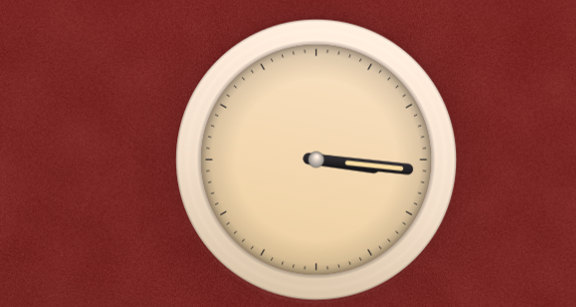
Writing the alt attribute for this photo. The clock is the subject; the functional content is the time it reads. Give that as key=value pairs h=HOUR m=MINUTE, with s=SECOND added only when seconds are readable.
h=3 m=16
